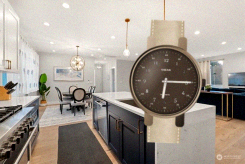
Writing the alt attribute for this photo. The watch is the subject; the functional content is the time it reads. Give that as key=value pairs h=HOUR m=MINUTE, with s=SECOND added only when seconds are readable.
h=6 m=15
